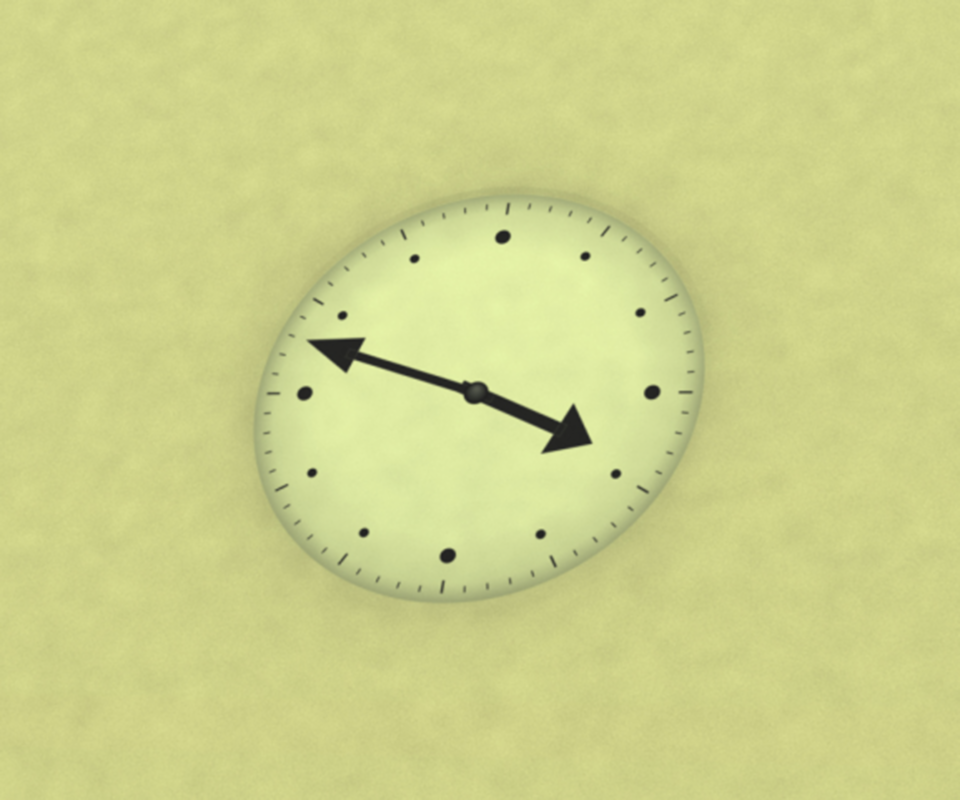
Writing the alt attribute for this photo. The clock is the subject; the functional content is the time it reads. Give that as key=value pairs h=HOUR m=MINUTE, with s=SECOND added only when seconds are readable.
h=3 m=48
